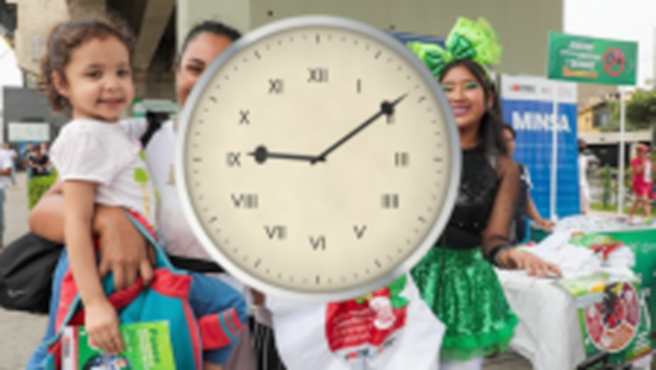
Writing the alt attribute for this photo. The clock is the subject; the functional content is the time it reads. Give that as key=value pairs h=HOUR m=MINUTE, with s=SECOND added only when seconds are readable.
h=9 m=9
